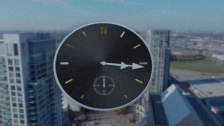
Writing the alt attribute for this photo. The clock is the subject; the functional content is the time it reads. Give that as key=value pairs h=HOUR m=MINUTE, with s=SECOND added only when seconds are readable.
h=3 m=16
